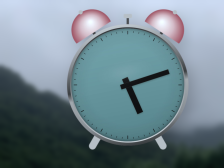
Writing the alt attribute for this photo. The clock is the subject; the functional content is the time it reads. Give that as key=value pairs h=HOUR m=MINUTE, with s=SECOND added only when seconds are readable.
h=5 m=12
